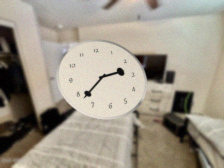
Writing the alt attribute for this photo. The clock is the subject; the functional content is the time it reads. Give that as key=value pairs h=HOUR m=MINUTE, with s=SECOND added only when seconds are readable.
h=2 m=38
